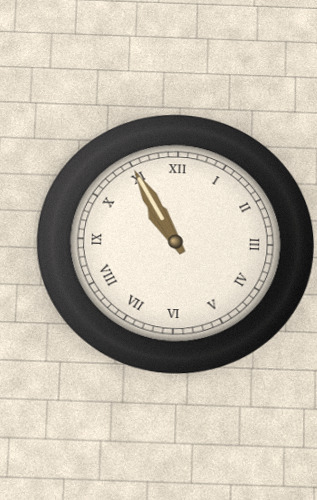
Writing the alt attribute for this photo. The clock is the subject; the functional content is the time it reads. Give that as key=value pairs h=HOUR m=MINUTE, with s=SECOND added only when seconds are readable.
h=10 m=55
